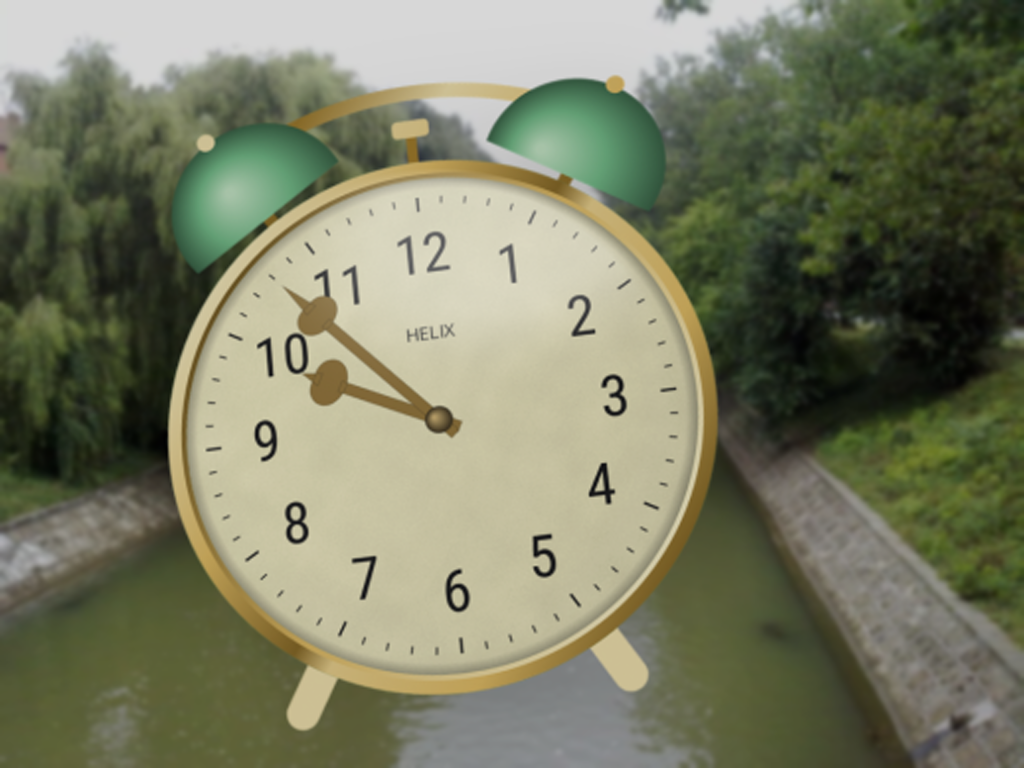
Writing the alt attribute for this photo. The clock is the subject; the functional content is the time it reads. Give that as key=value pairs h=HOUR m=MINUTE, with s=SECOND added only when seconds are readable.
h=9 m=53
